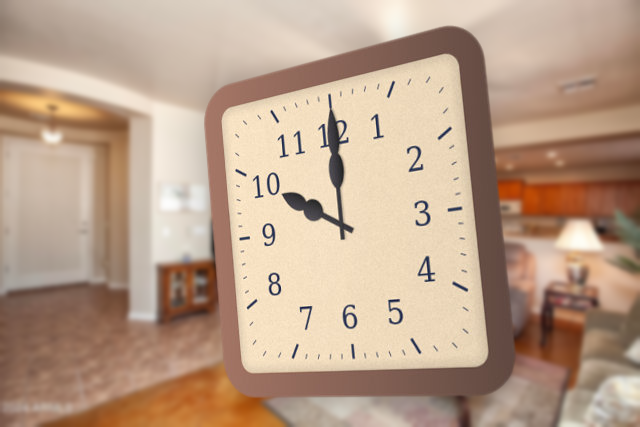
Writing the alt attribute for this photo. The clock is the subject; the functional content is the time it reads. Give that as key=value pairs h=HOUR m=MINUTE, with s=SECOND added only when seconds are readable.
h=10 m=0
